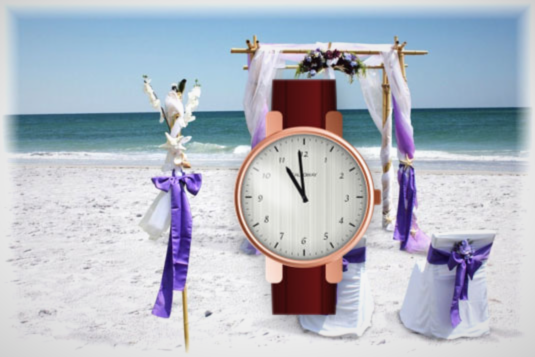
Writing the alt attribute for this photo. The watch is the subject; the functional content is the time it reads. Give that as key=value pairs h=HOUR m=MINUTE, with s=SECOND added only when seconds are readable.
h=10 m=59
